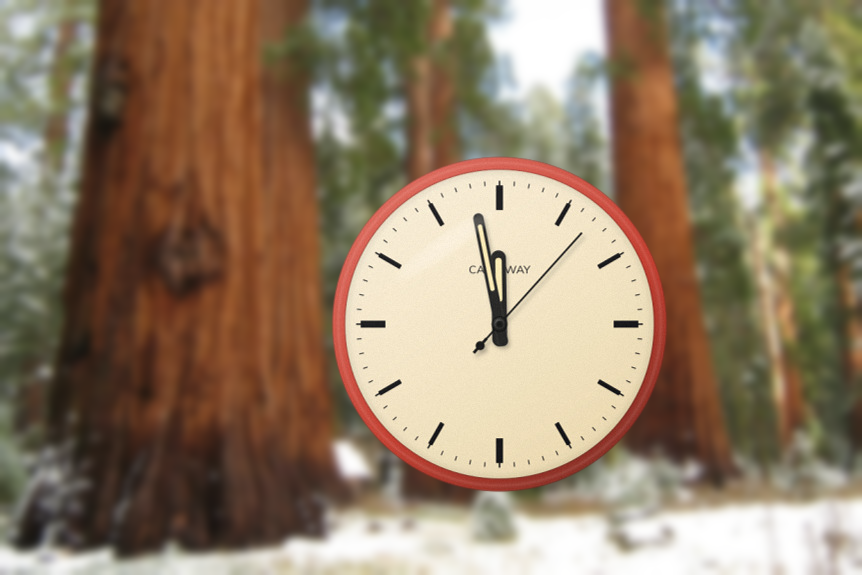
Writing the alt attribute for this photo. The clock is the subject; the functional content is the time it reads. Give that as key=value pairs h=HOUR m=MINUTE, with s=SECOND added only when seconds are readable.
h=11 m=58 s=7
